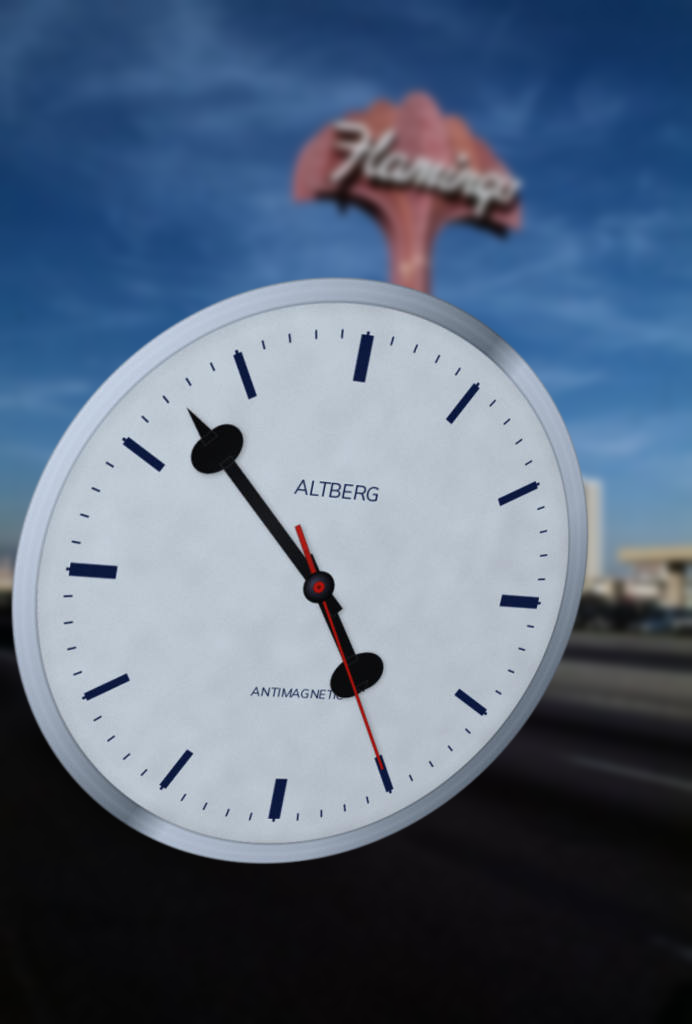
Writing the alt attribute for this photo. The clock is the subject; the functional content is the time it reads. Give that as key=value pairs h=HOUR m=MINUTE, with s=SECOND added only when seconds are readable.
h=4 m=52 s=25
